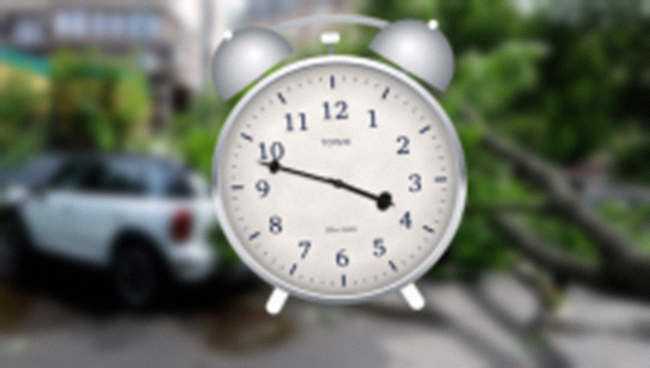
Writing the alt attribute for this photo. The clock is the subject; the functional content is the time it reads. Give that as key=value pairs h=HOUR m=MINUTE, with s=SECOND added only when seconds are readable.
h=3 m=48
